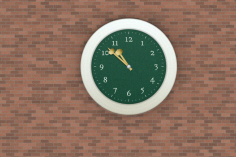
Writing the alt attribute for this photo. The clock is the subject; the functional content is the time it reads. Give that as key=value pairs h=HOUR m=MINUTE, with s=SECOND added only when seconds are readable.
h=10 m=52
